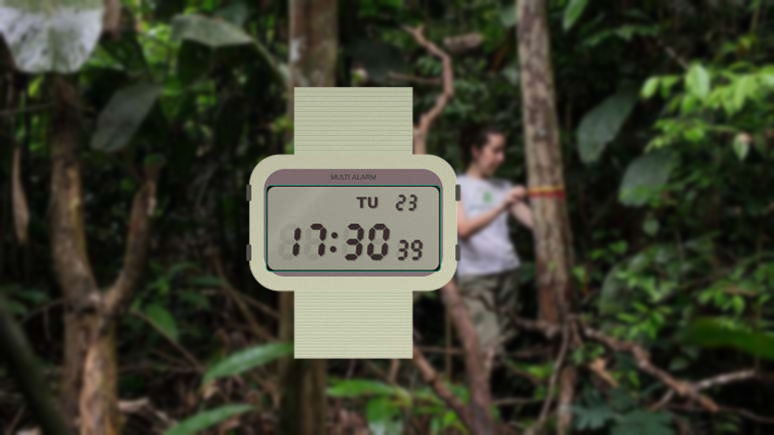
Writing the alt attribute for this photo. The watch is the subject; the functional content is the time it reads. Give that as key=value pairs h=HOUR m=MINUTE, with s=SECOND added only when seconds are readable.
h=17 m=30 s=39
